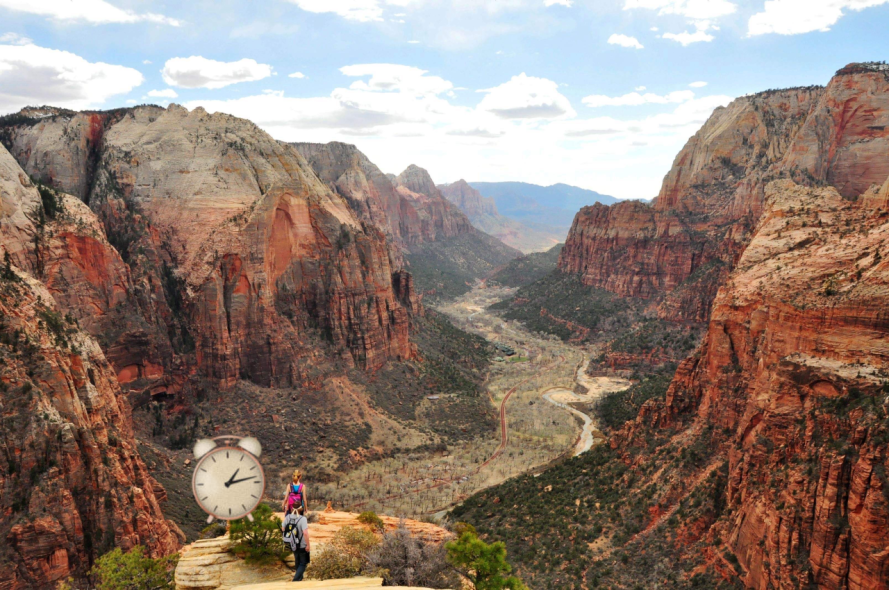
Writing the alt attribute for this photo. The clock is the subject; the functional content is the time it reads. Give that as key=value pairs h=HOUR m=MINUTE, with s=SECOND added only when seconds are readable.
h=1 m=13
